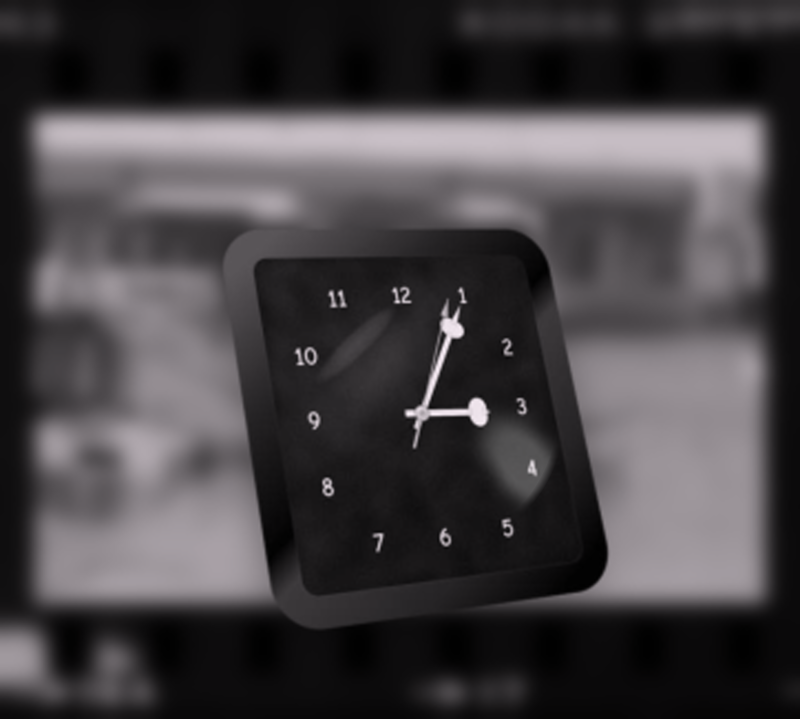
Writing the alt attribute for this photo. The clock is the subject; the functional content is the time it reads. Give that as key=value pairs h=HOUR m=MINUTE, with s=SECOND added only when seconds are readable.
h=3 m=5 s=4
